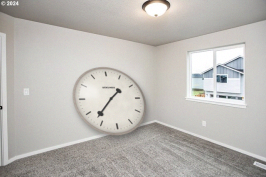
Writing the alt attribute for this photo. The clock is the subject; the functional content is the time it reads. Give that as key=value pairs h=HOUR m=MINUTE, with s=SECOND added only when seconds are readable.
h=1 m=37
